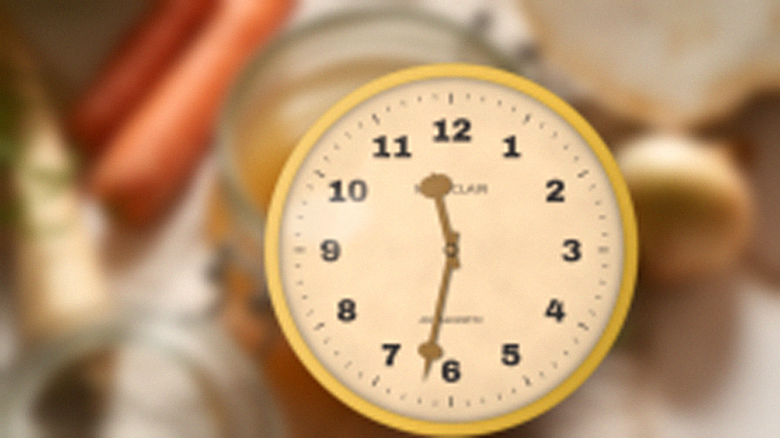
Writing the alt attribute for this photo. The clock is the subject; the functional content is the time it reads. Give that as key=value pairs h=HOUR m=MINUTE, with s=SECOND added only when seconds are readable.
h=11 m=32
